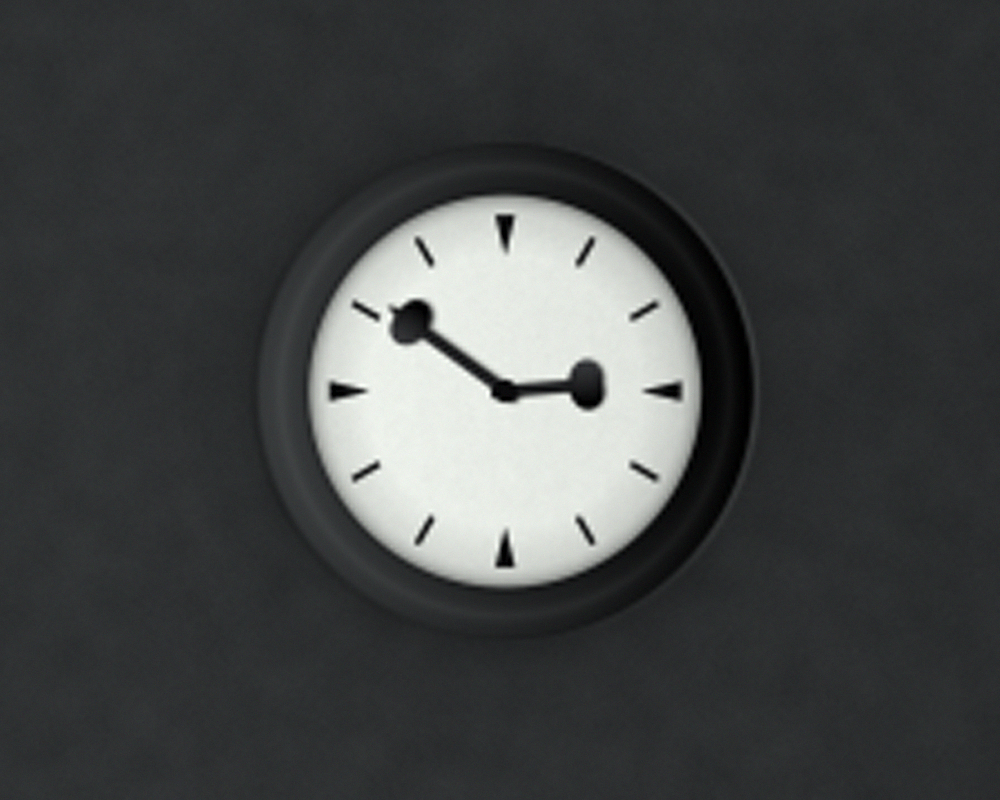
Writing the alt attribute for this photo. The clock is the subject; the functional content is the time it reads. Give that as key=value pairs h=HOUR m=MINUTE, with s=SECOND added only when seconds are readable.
h=2 m=51
